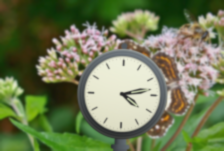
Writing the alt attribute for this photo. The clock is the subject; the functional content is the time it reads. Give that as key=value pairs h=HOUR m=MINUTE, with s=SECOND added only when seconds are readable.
h=4 m=13
